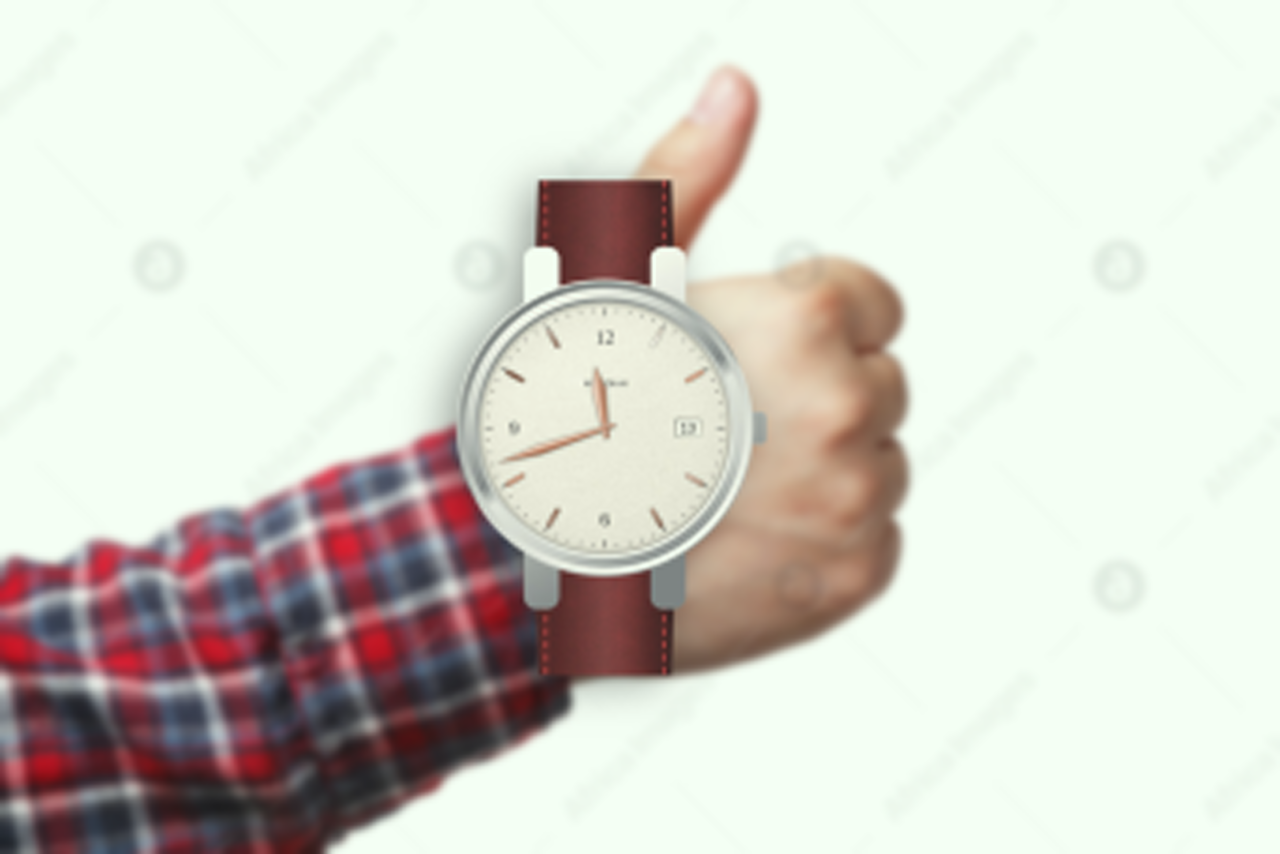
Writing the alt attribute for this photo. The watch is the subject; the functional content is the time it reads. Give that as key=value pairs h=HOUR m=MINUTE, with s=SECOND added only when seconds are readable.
h=11 m=42
